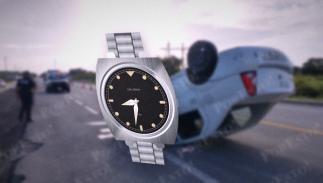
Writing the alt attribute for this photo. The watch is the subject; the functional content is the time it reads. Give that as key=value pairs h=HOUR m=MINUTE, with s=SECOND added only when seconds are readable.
h=8 m=32
